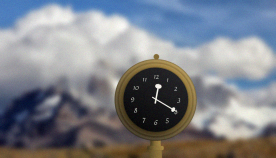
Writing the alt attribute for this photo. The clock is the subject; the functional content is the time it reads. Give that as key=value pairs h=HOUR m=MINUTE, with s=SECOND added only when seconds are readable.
h=12 m=20
